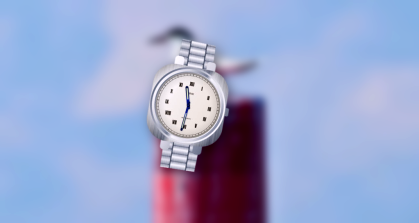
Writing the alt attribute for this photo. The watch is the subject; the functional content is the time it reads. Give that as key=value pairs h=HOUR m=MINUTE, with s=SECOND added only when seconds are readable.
h=11 m=31
